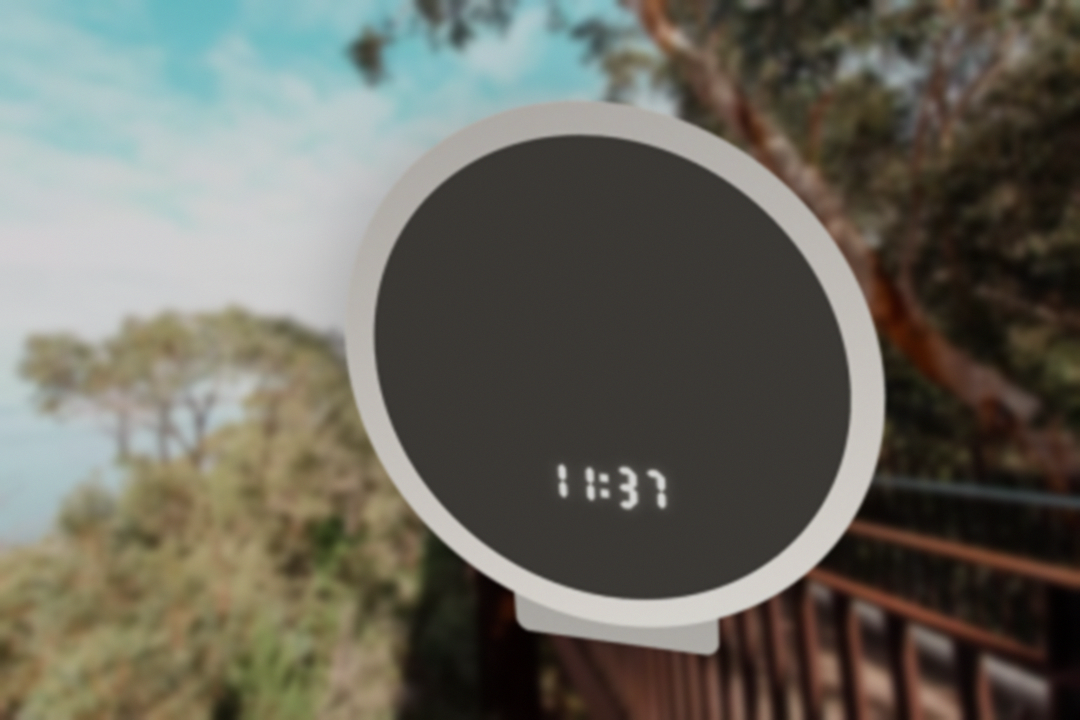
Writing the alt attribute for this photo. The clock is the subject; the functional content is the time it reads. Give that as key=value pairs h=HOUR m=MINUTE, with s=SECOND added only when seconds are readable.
h=11 m=37
